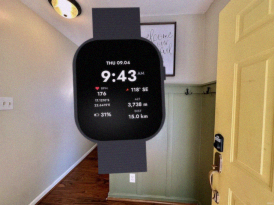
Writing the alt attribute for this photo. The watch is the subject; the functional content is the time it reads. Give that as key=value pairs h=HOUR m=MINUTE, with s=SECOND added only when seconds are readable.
h=9 m=43
